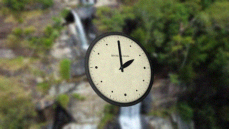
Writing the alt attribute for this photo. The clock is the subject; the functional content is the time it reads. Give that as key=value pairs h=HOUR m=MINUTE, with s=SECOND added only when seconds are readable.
h=2 m=0
